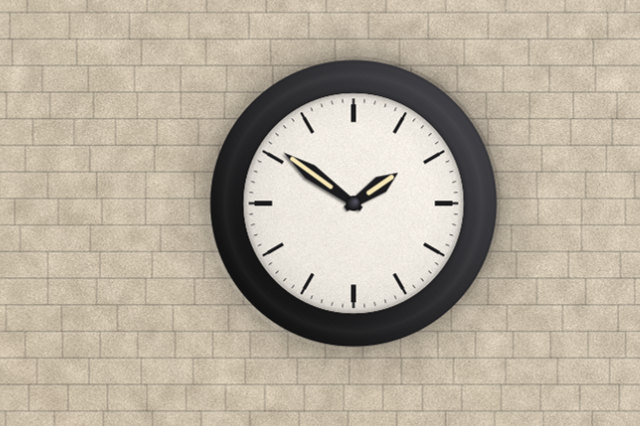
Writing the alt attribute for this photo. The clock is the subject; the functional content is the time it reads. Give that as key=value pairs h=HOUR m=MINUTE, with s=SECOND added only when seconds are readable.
h=1 m=51
